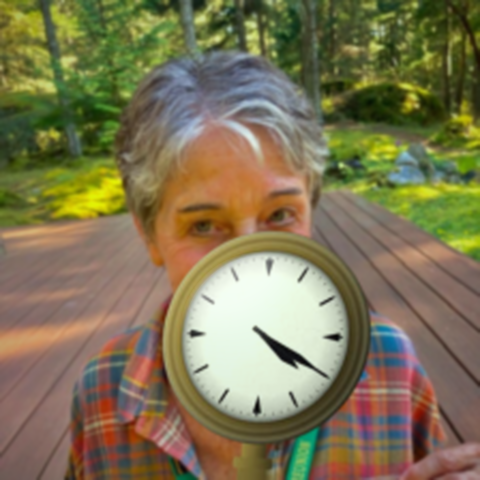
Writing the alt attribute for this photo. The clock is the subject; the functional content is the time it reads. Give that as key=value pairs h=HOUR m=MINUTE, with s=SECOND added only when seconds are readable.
h=4 m=20
